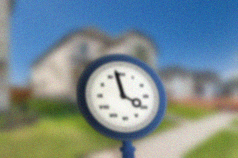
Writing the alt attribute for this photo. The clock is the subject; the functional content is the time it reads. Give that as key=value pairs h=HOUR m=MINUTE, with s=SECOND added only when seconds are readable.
h=3 m=58
